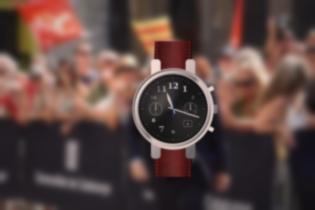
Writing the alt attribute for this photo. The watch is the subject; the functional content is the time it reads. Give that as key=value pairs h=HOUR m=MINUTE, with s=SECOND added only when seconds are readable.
h=11 m=18
